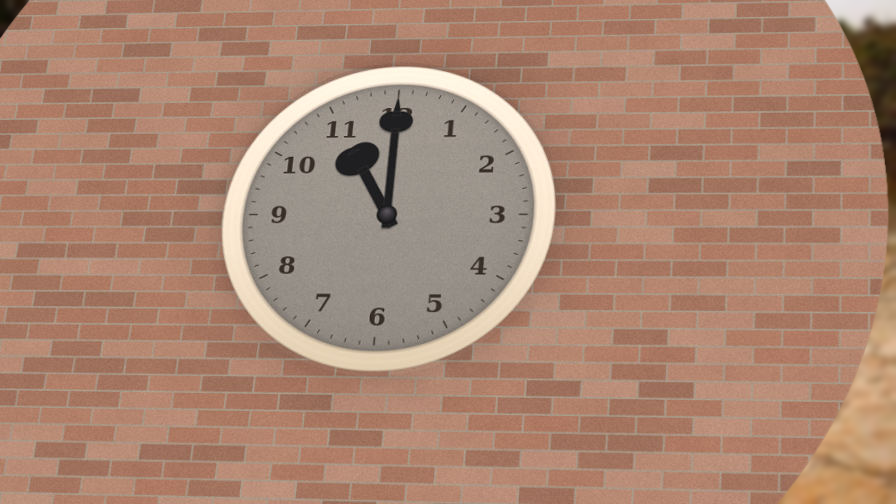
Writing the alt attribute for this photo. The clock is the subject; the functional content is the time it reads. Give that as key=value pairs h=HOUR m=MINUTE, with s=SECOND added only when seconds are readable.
h=11 m=0
